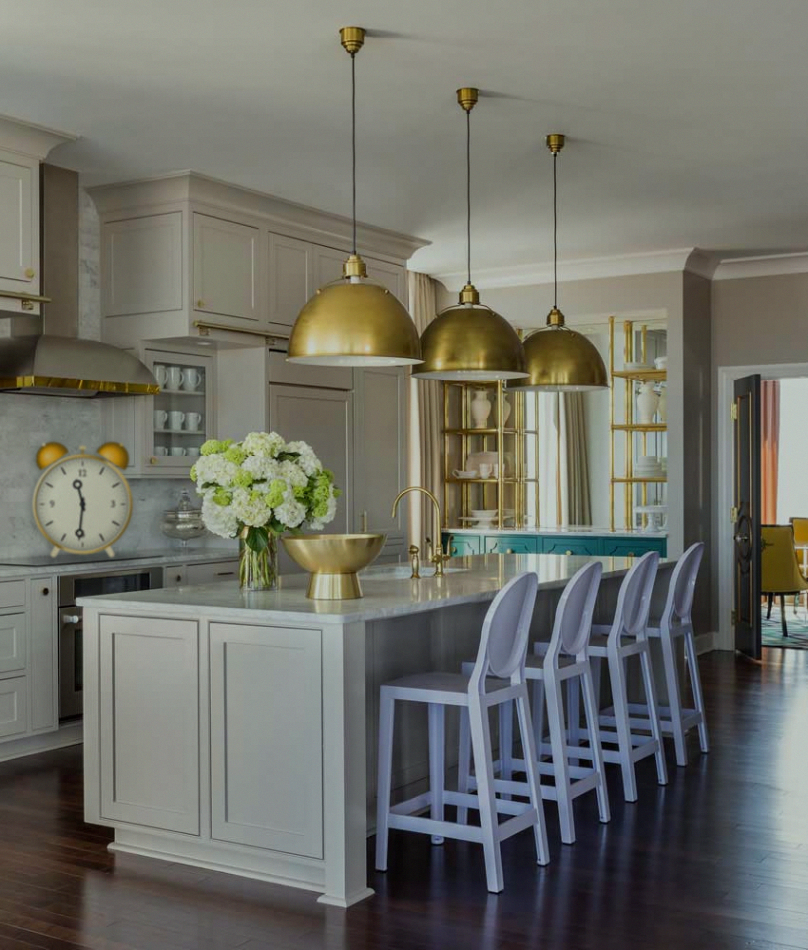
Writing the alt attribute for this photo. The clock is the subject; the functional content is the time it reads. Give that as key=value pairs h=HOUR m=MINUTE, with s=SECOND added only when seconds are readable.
h=11 m=31
